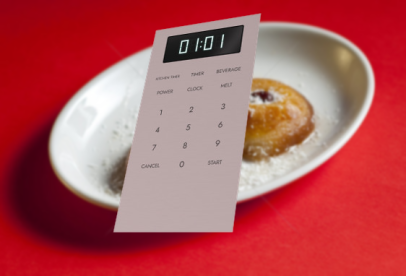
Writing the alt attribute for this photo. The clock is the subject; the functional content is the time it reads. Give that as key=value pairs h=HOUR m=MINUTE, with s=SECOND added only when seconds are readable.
h=1 m=1
